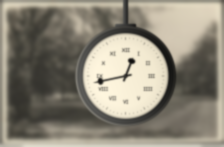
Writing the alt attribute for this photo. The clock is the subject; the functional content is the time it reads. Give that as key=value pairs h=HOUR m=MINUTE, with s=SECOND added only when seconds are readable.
h=12 m=43
